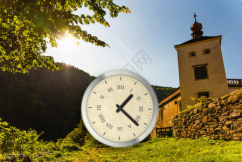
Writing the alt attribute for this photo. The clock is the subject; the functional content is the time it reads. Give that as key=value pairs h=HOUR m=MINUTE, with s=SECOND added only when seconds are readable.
h=1 m=22
